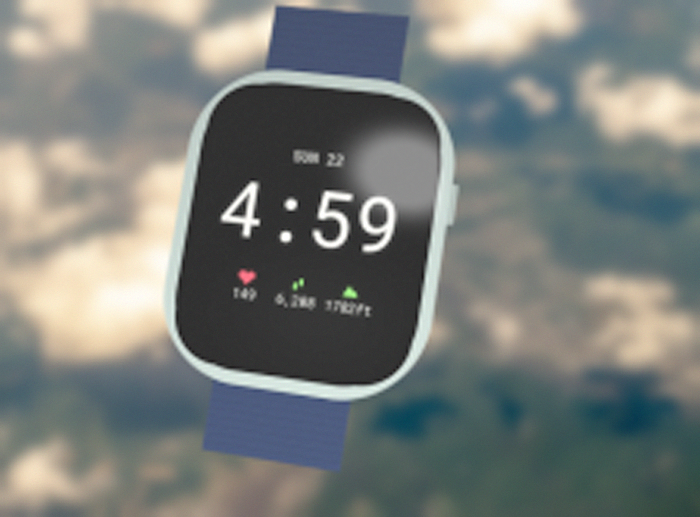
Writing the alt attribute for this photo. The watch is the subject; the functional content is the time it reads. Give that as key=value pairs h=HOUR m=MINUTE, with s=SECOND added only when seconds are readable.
h=4 m=59
